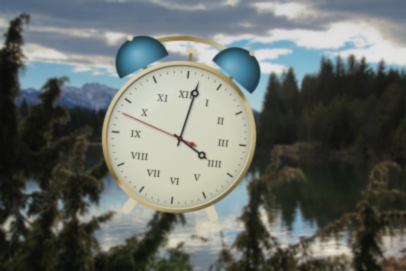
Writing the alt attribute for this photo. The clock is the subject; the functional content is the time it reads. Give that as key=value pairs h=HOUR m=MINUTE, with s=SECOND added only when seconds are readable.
h=4 m=1 s=48
